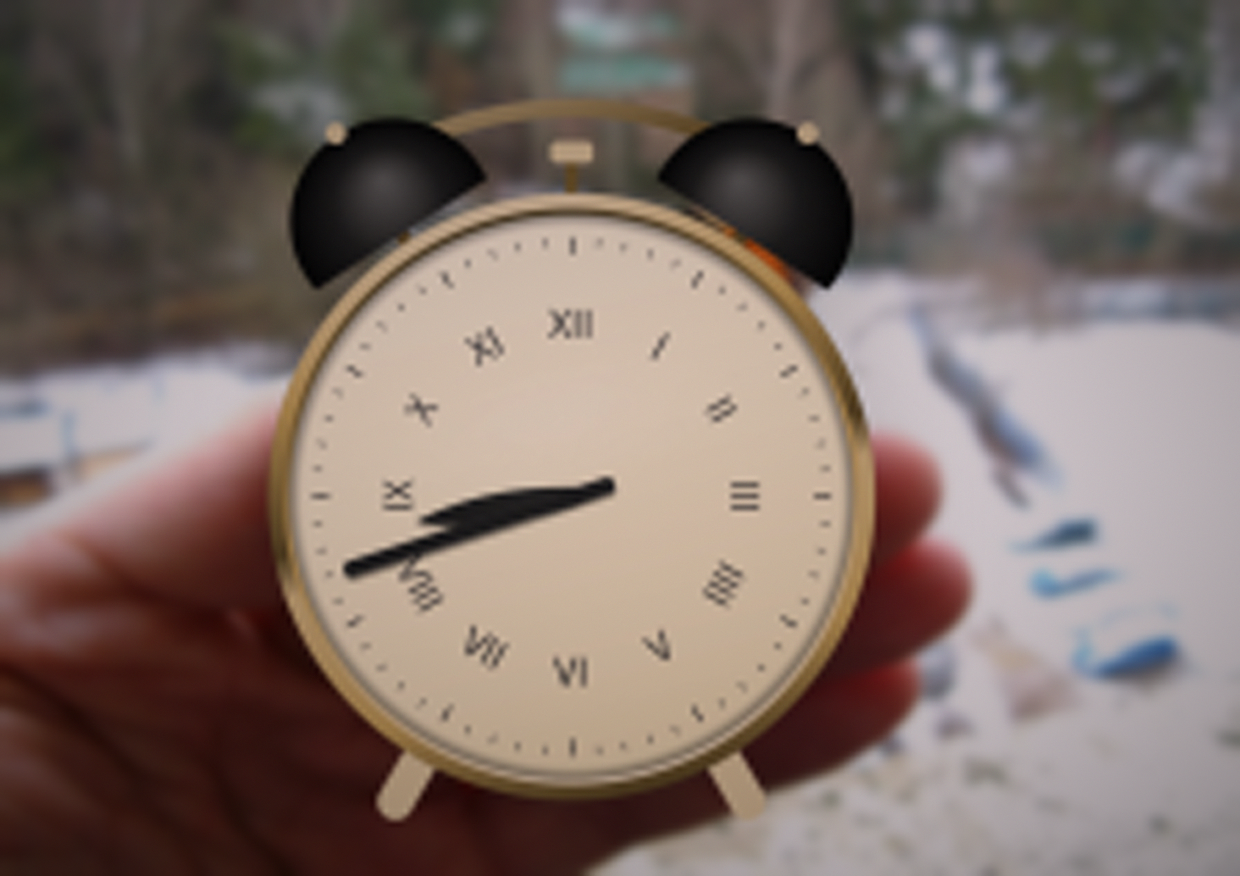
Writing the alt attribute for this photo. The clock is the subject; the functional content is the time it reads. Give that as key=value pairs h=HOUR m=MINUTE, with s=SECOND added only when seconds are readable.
h=8 m=42
